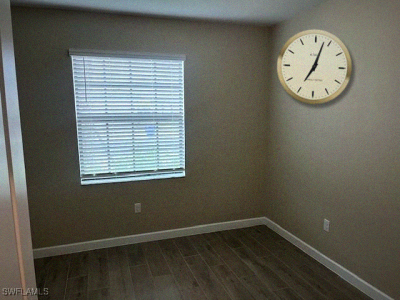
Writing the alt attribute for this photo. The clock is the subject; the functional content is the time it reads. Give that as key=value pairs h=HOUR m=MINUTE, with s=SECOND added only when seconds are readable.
h=7 m=3
